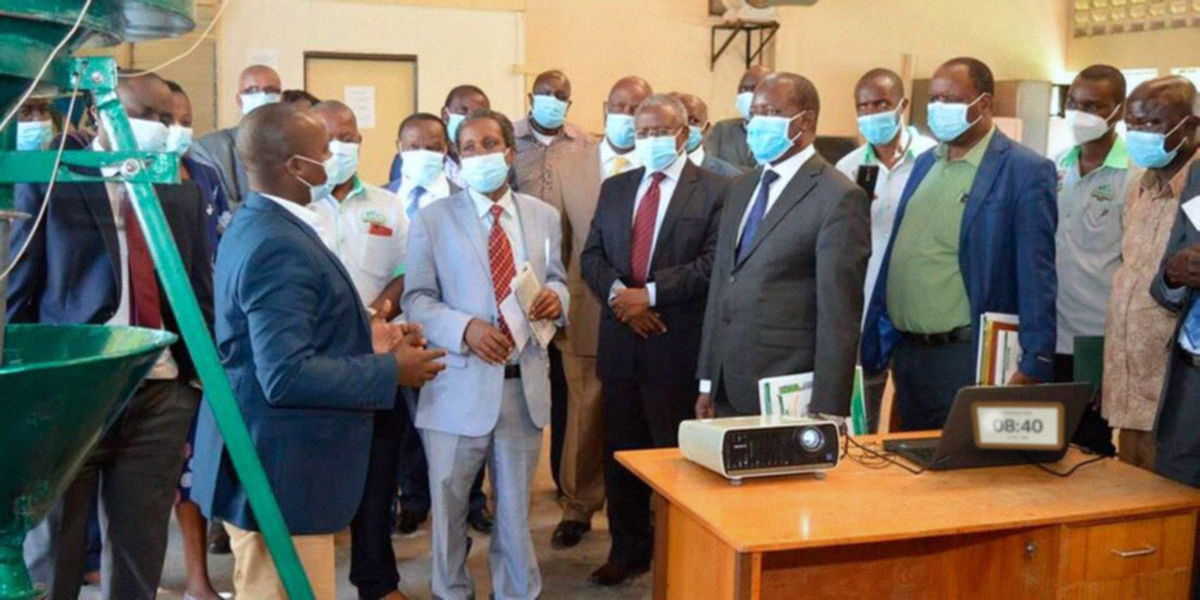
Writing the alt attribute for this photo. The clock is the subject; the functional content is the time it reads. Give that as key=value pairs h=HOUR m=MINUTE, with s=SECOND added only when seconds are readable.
h=8 m=40
